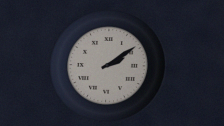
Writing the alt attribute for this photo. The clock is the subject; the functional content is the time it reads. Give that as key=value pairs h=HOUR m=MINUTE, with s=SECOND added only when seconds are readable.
h=2 m=9
